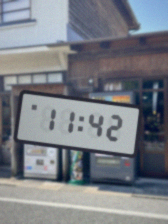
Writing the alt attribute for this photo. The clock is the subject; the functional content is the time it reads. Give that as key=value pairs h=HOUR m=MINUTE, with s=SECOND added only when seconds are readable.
h=11 m=42
